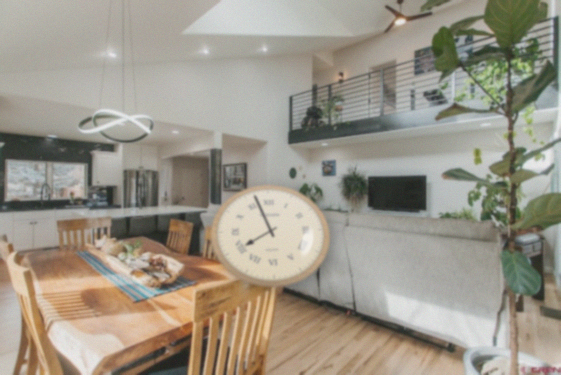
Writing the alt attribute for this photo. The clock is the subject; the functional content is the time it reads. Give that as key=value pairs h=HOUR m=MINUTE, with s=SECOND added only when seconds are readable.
h=7 m=57
